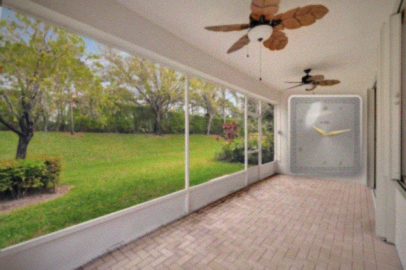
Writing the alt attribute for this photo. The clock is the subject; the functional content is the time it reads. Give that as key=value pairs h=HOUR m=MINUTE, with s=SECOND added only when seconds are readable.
h=10 m=13
